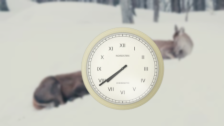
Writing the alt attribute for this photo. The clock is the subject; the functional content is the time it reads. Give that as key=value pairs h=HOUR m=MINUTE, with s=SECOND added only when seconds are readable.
h=7 m=39
